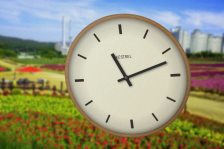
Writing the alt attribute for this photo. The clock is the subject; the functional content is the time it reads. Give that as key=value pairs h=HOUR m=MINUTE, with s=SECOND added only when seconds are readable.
h=11 m=12
